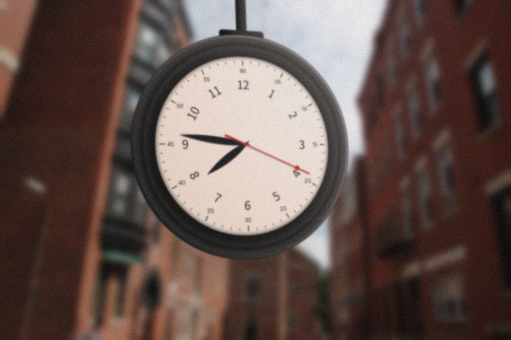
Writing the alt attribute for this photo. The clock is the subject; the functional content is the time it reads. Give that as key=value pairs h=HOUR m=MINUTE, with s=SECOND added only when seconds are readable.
h=7 m=46 s=19
